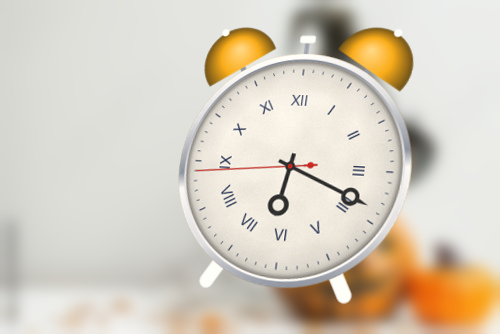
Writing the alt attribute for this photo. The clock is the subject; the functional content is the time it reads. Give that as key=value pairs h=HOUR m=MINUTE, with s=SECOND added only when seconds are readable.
h=6 m=18 s=44
